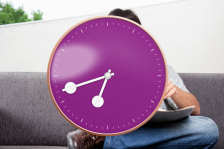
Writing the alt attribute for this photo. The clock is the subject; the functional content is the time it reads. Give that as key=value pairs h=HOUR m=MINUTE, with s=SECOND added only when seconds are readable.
h=6 m=42
